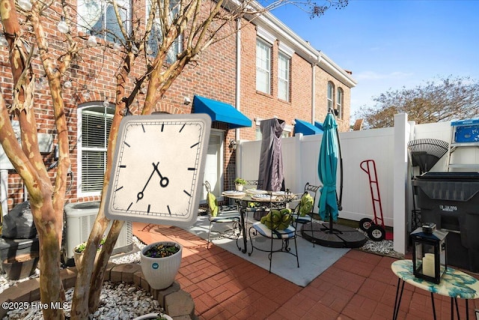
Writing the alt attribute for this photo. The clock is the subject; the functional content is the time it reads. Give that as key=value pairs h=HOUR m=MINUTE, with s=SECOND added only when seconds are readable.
h=4 m=34
